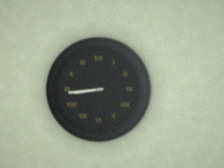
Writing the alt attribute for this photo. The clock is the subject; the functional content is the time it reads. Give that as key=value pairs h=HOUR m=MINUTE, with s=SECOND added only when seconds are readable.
h=8 m=44
